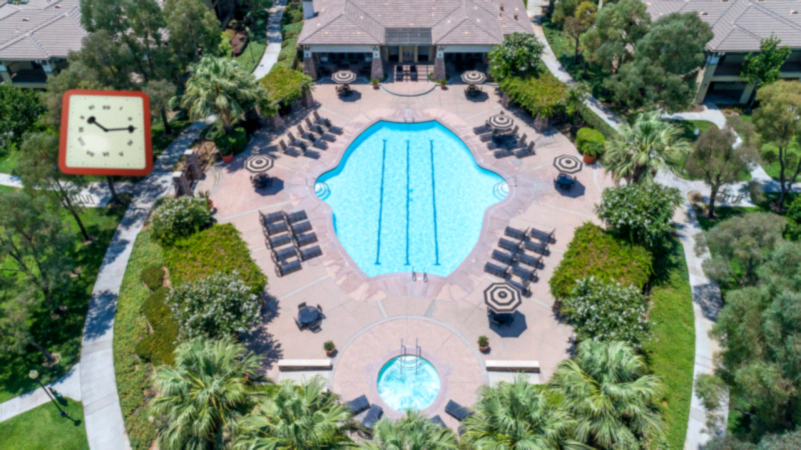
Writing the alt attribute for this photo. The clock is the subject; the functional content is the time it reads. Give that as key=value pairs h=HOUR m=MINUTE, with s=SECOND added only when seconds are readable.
h=10 m=14
